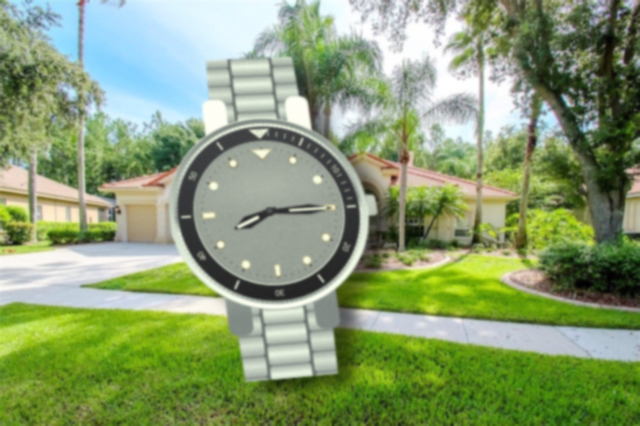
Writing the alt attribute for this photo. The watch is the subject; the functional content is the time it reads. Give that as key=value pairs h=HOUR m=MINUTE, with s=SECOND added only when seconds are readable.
h=8 m=15
